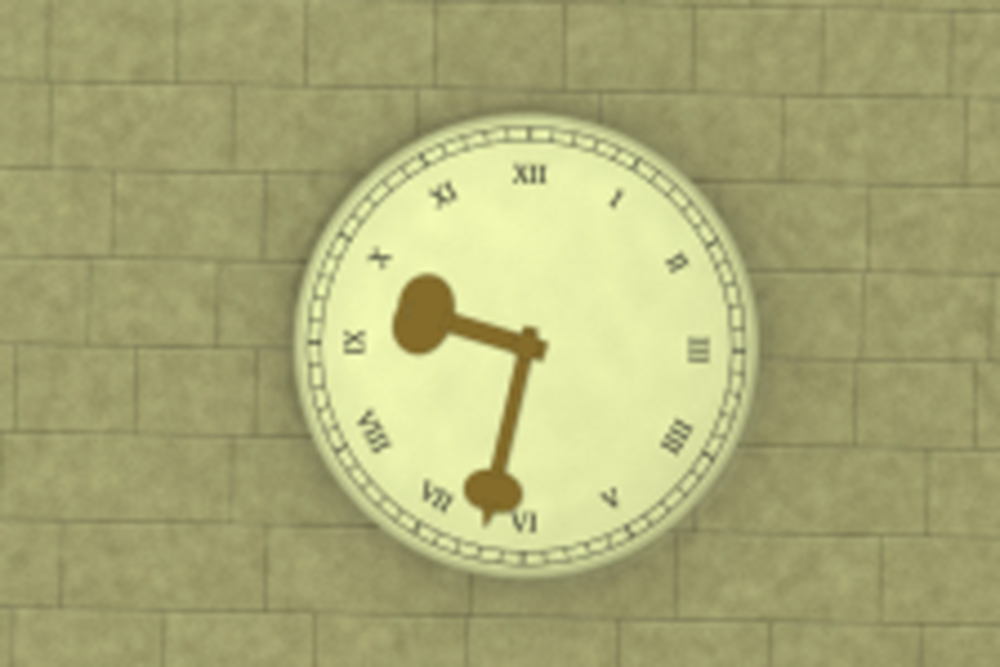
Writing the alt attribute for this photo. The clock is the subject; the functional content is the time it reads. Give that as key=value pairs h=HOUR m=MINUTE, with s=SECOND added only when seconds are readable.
h=9 m=32
